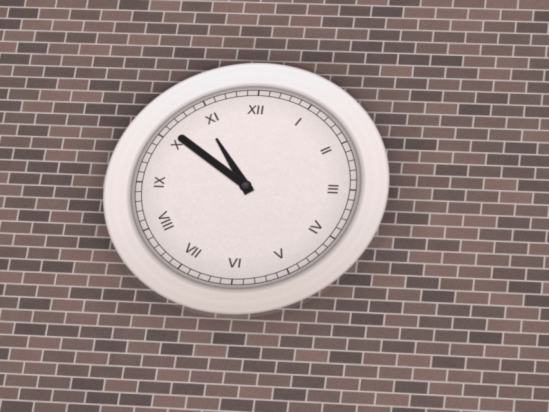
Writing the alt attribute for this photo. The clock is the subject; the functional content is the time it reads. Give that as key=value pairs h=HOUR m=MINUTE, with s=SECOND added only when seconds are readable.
h=10 m=51
